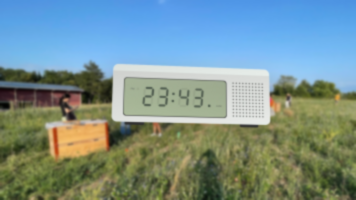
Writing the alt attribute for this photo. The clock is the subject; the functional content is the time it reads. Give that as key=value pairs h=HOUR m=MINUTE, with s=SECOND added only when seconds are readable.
h=23 m=43
